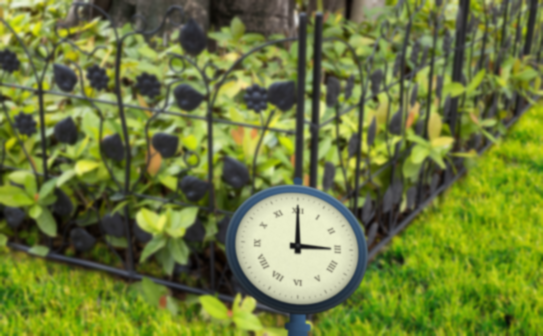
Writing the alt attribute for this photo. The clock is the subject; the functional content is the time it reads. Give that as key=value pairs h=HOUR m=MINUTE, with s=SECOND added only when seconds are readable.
h=3 m=0
